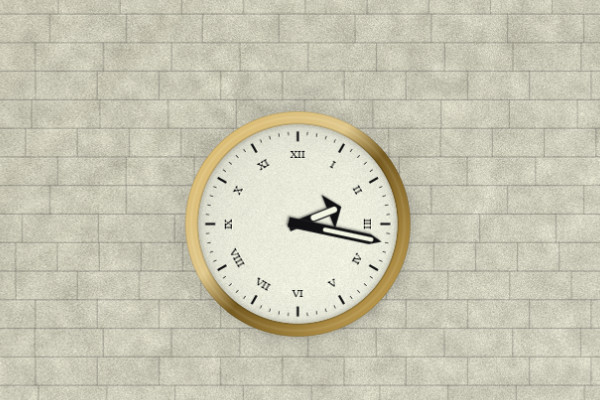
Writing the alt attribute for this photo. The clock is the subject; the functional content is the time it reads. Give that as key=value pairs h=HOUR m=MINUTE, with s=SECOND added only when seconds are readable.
h=2 m=17
